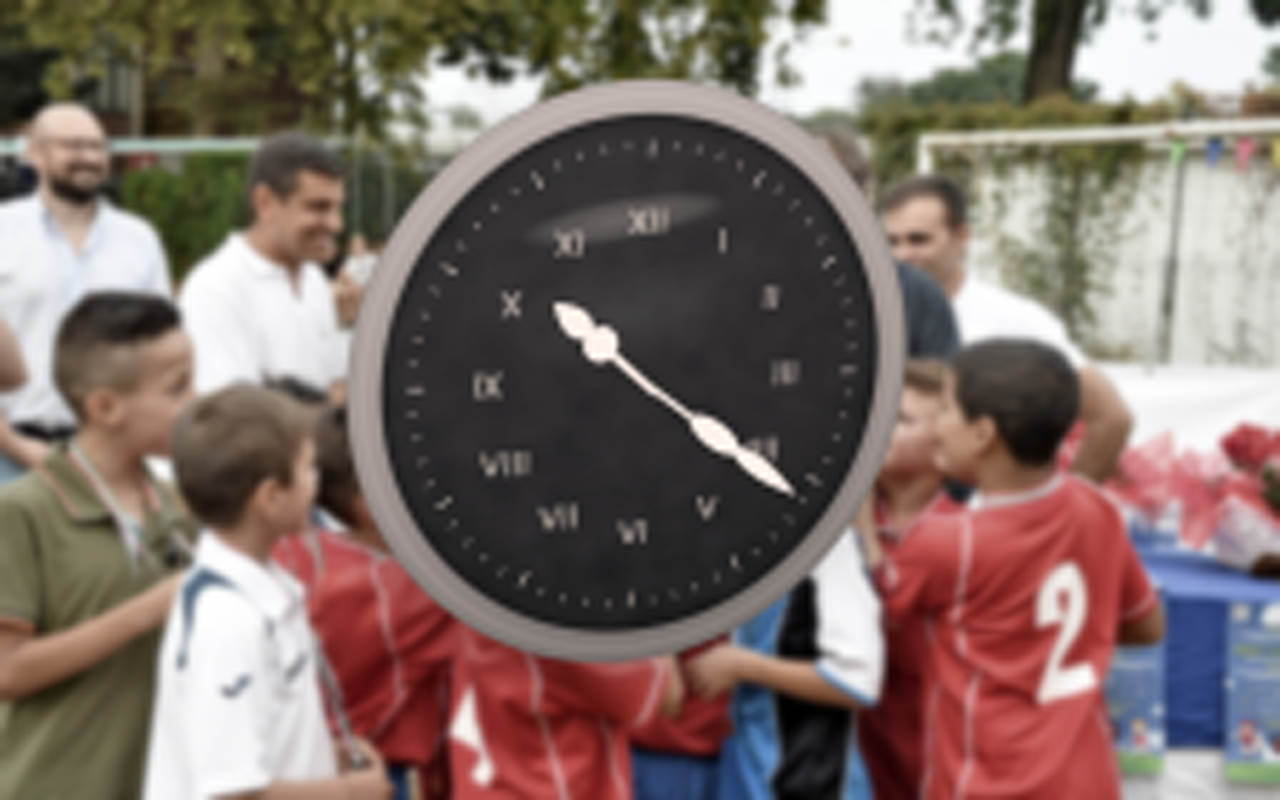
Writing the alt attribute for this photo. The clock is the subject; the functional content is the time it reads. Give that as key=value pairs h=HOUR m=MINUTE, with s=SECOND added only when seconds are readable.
h=10 m=21
